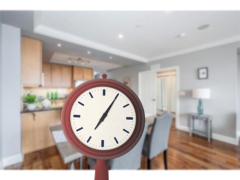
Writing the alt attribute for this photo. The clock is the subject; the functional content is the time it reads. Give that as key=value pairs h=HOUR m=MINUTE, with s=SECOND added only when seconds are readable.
h=7 m=5
